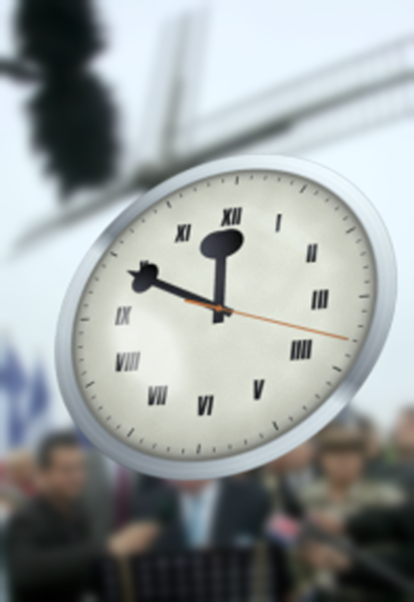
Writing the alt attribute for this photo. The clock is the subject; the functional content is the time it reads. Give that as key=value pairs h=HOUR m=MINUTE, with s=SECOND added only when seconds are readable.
h=11 m=49 s=18
